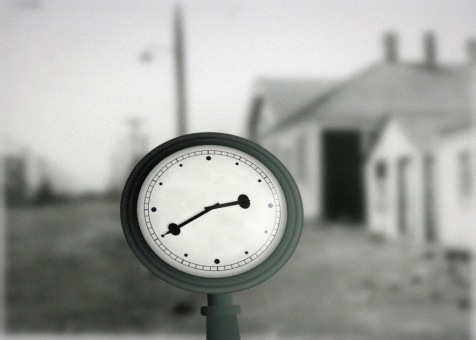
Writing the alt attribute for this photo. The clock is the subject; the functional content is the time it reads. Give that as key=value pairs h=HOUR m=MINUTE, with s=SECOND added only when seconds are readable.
h=2 m=40
